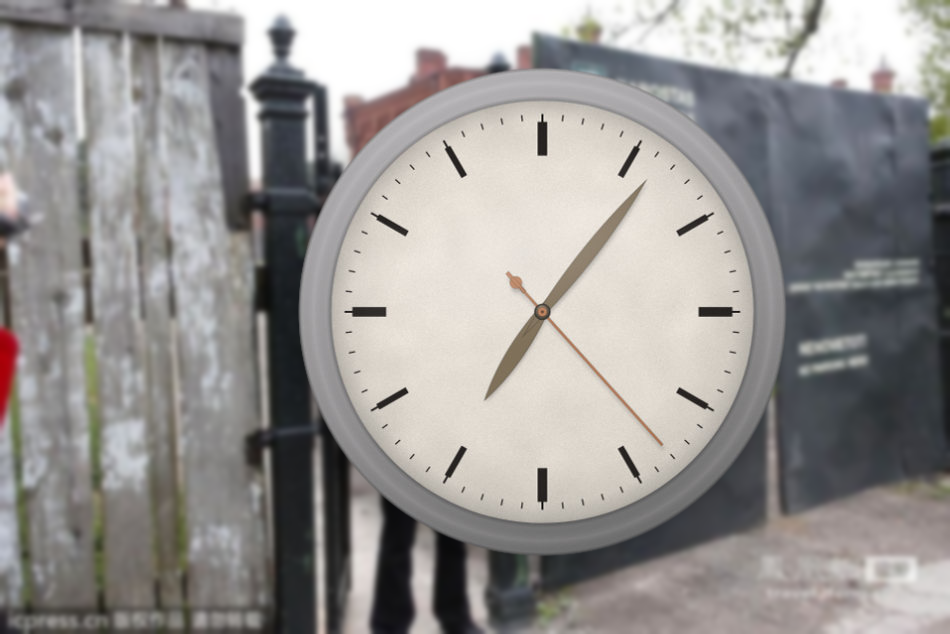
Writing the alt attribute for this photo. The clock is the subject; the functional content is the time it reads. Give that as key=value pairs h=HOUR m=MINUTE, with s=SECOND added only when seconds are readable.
h=7 m=6 s=23
